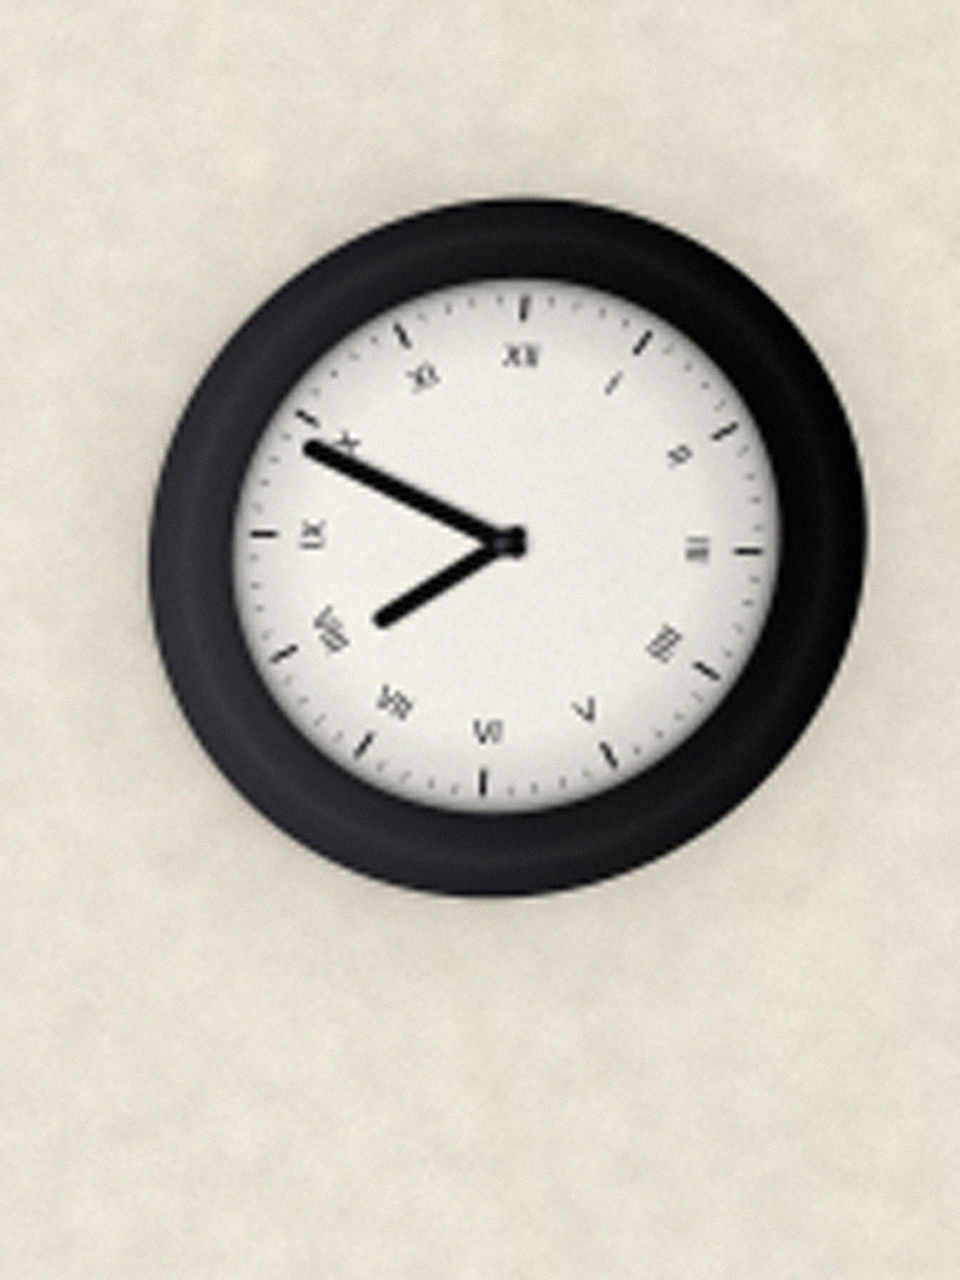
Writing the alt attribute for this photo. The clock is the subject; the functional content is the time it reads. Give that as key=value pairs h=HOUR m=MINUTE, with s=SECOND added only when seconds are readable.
h=7 m=49
